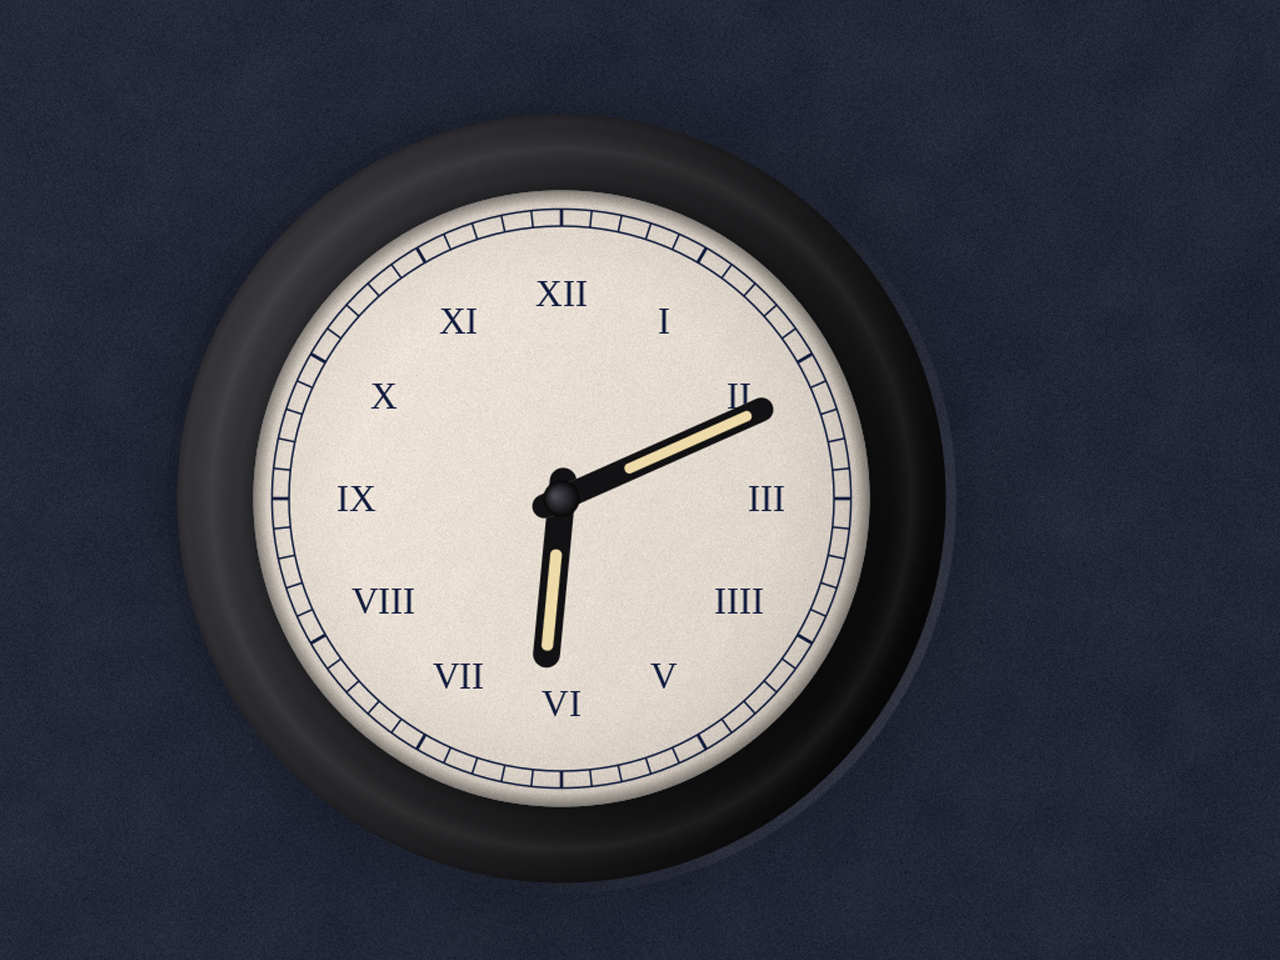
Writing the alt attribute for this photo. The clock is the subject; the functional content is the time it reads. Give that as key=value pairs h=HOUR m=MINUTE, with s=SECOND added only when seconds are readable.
h=6 m=11
